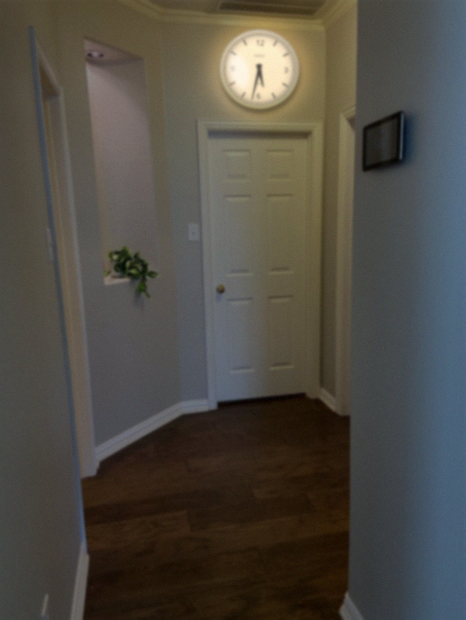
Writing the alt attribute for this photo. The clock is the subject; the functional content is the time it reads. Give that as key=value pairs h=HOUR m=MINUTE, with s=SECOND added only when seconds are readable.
h=5 m=32
